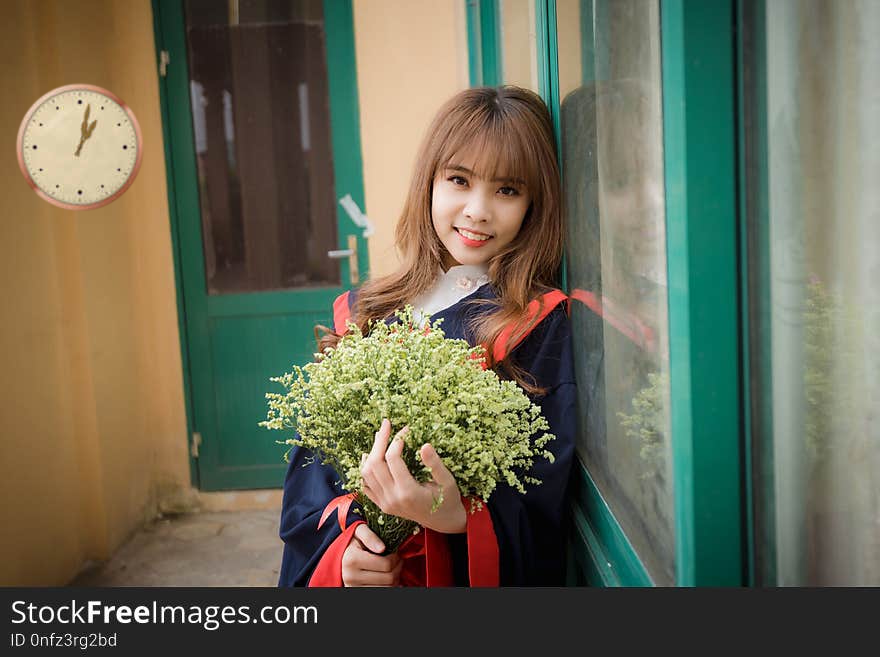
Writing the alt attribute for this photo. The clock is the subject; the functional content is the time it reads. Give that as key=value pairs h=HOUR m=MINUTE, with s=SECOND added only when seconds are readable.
h=1 m=2
